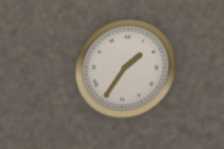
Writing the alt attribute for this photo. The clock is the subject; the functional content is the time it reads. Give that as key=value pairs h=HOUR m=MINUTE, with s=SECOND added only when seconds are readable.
h=1 m=35
